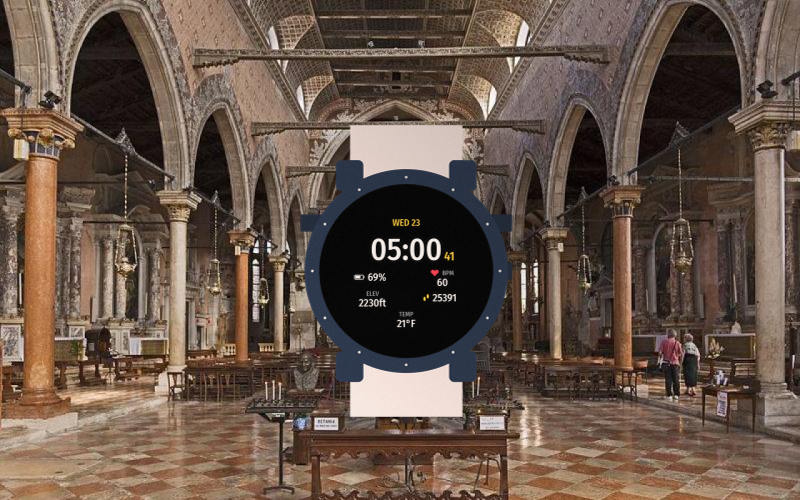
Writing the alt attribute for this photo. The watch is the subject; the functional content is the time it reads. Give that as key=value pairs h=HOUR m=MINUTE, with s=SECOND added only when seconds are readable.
h=5 m=0 s=41
